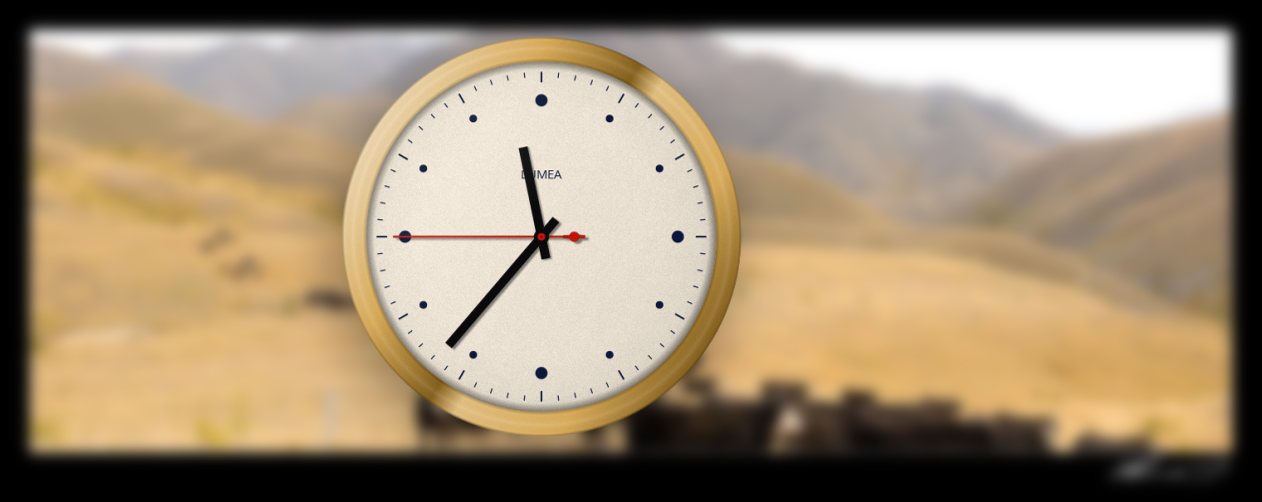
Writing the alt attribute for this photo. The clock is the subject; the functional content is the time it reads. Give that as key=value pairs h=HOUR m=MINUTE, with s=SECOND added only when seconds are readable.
h=11 m=36 s=45
